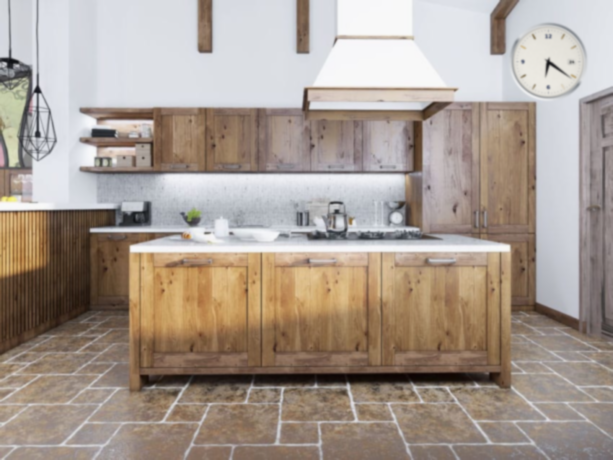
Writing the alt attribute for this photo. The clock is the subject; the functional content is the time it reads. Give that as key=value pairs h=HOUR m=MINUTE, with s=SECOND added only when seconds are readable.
h=6 m=21
